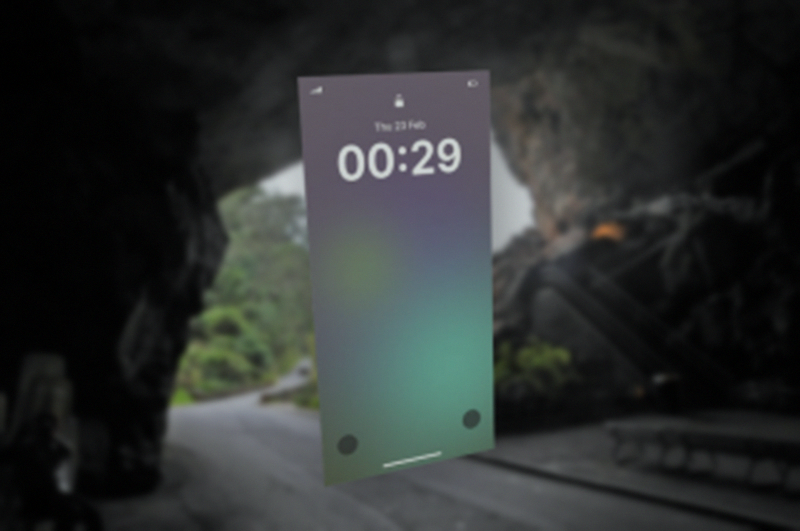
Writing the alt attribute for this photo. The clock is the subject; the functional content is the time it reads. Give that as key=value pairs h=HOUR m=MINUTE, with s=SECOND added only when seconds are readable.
h=0 m=29
